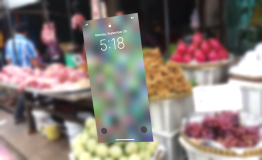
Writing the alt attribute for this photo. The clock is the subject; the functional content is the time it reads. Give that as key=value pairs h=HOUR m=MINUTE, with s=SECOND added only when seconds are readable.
h=5 m=18
